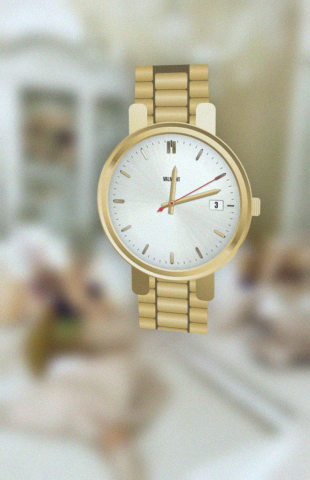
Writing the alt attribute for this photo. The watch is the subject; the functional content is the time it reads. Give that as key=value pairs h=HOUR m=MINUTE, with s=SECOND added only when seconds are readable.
h=12 m=12 s=10
